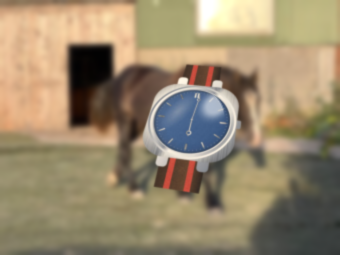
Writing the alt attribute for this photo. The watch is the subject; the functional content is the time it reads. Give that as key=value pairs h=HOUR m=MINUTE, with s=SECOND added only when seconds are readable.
h=6 m=1
